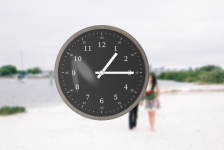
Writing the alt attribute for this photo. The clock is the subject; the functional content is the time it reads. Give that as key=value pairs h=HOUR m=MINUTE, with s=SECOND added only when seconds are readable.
h=1 m=15
